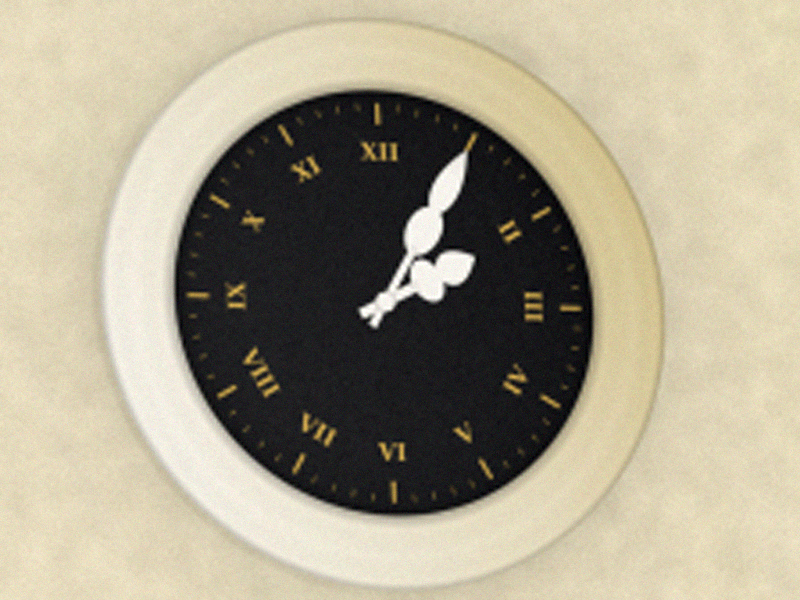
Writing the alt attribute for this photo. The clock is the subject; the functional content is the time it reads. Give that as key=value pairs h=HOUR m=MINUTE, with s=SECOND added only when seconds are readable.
h=2 m=5
